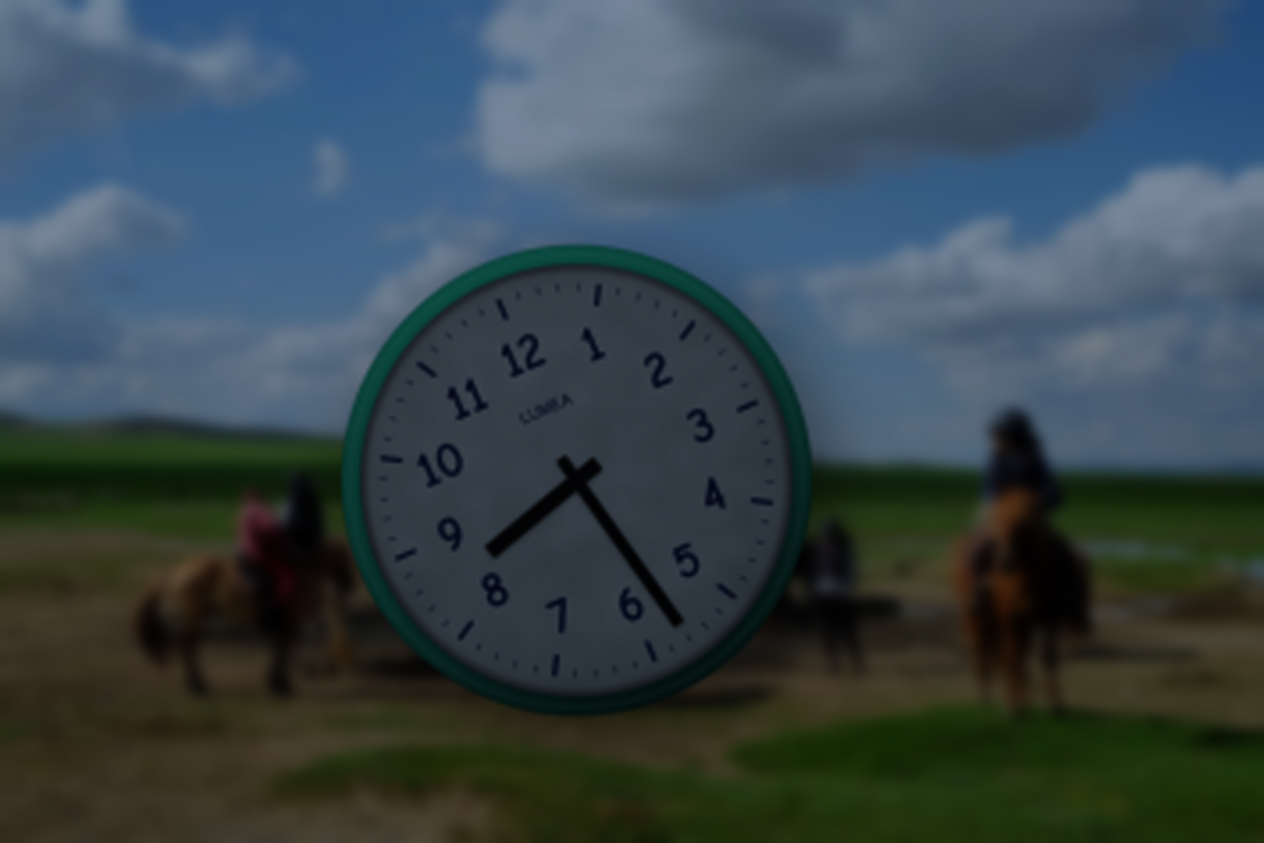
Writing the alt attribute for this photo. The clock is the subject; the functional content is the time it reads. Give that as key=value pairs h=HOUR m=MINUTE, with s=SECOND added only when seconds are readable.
h=8 m=28
